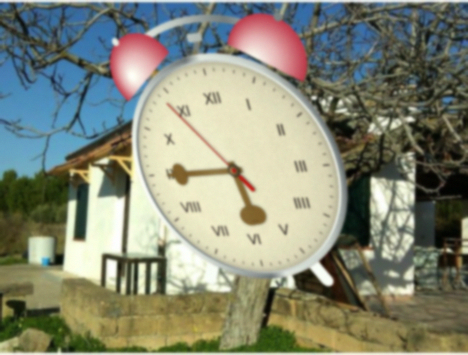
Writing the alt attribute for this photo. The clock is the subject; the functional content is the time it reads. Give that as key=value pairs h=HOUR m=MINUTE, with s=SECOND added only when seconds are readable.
h=5 m=44 s=54
